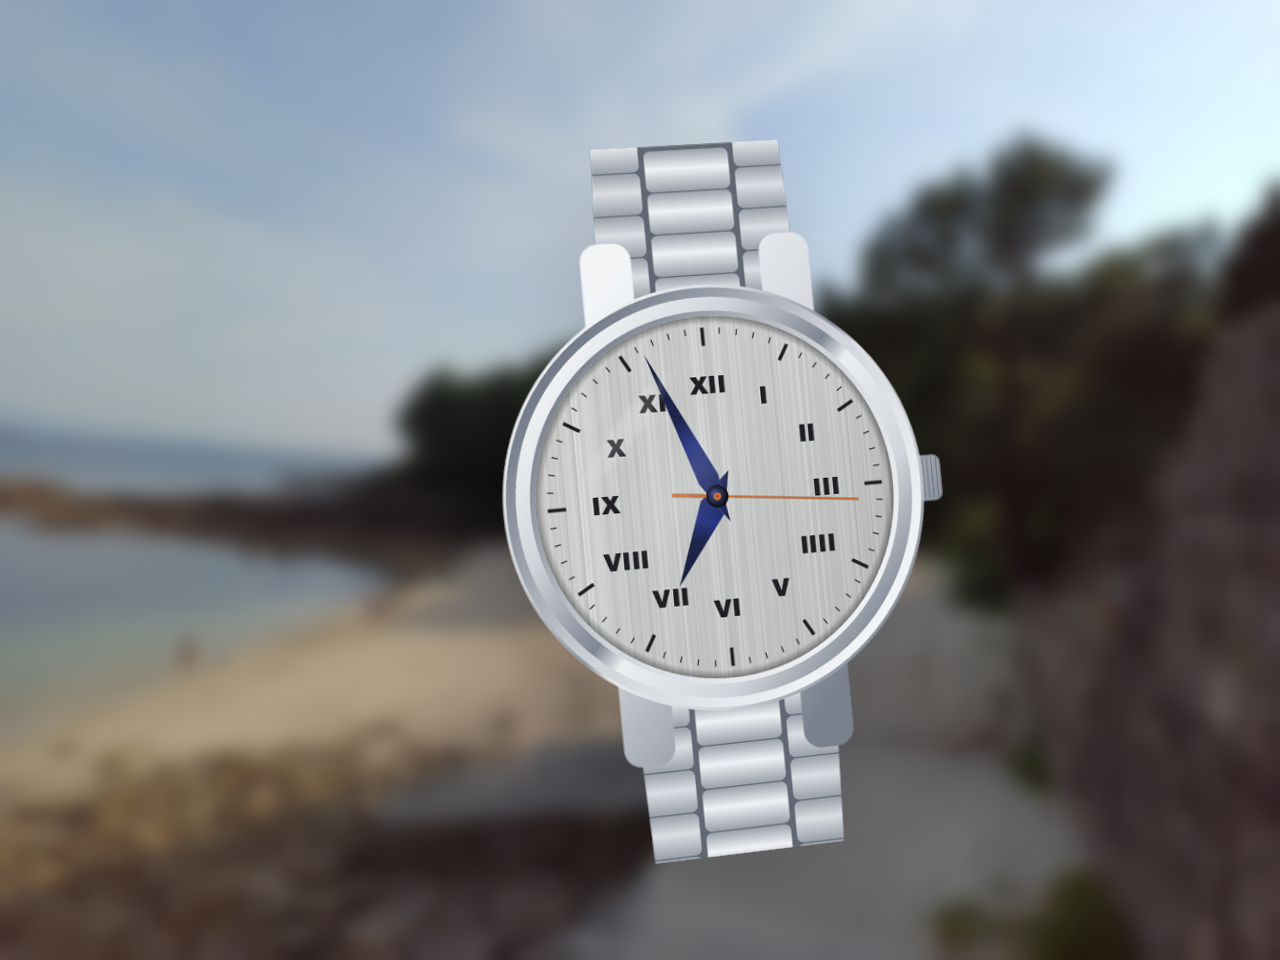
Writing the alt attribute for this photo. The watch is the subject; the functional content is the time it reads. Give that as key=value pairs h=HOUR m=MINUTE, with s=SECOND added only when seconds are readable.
h=6 m=56 s=16
